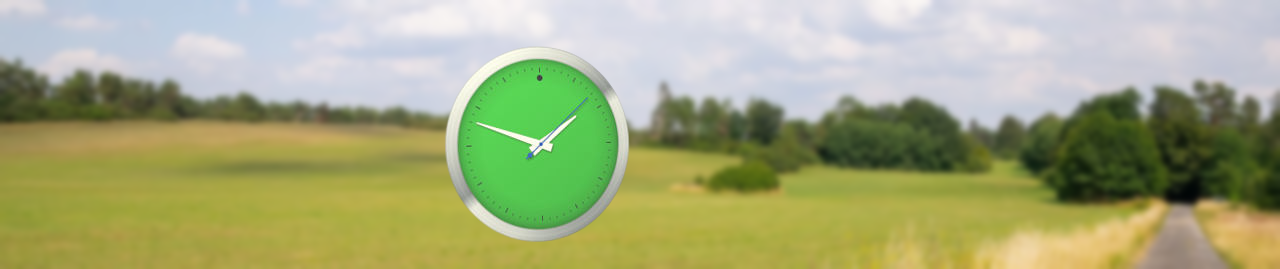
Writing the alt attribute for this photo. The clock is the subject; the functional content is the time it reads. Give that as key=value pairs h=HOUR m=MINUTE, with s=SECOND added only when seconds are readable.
h=1 m=48 s=8
